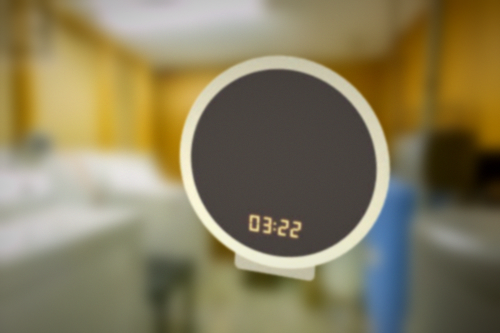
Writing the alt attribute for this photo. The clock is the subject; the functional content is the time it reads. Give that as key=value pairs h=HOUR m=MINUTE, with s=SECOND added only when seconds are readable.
h=3 m=22
